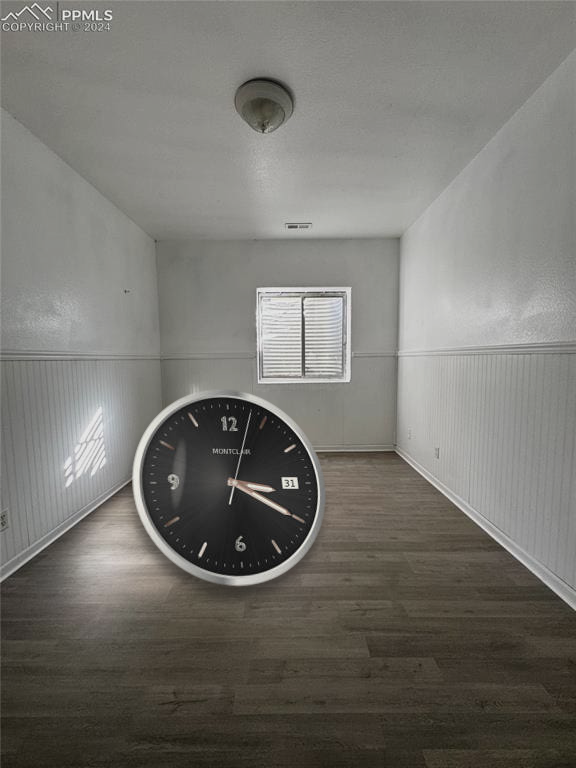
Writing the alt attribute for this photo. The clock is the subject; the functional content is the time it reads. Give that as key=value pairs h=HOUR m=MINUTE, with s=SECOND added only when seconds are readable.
h=3 m=20 s=3
